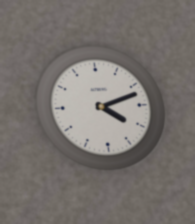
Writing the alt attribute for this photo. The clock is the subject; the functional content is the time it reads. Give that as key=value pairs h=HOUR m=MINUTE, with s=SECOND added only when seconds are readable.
h=4 m=12
